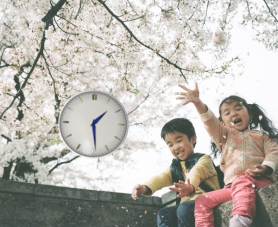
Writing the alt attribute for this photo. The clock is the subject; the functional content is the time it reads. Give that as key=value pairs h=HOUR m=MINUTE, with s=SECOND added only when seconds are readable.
h=1 m=29
